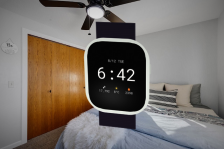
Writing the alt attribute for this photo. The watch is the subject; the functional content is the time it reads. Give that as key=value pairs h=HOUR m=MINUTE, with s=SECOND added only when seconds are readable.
h=6 m=42
